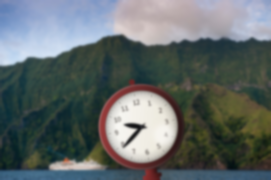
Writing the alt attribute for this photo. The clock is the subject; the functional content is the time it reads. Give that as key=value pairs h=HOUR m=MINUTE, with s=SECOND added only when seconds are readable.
h=9 m=39
